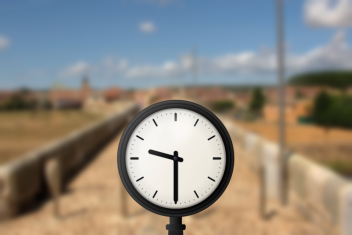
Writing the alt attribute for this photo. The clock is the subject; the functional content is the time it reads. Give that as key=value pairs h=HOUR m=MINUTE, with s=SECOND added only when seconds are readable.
h=9 m=30
